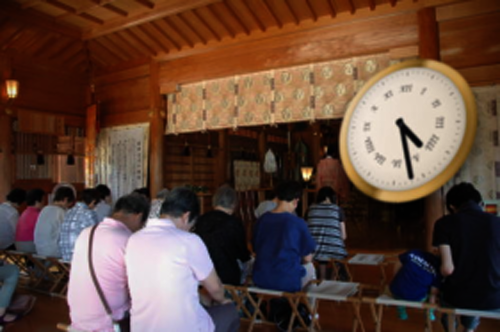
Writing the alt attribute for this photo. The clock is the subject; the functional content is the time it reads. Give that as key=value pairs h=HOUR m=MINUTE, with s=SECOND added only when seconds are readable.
h=4 m=27
